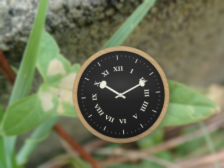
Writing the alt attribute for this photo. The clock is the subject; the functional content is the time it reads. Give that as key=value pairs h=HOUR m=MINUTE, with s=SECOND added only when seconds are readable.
h=10 m=11
